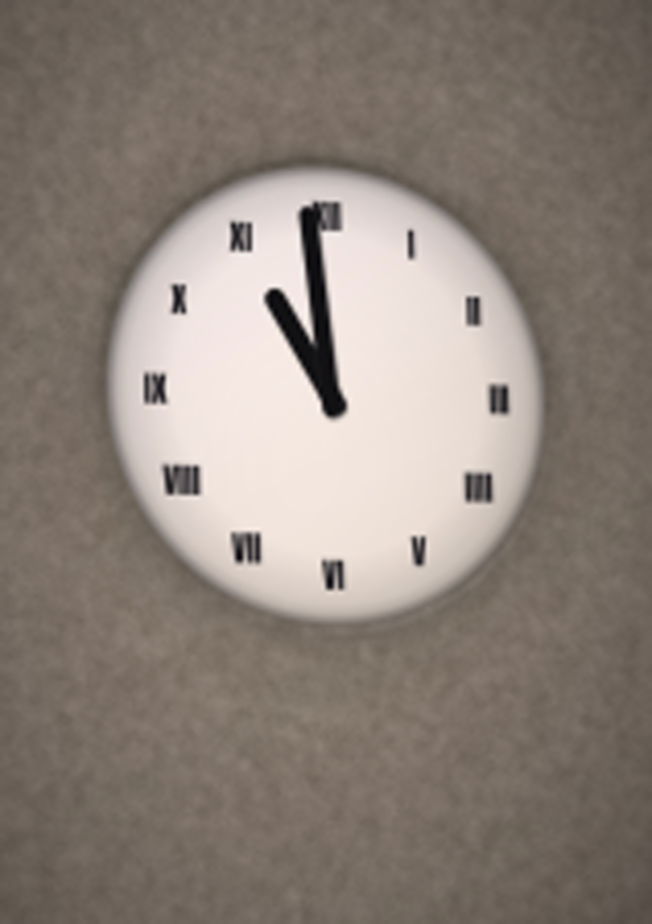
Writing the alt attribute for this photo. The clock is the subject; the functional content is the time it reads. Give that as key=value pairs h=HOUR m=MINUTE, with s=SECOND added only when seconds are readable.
h=10 m=59
